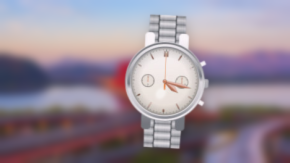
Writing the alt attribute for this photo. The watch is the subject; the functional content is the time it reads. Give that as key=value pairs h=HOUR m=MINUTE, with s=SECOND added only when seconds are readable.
h=4 m=17
